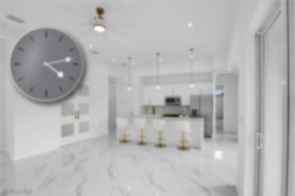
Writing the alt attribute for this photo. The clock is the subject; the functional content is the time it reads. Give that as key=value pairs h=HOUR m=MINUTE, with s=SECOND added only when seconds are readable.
h=4 m=13
